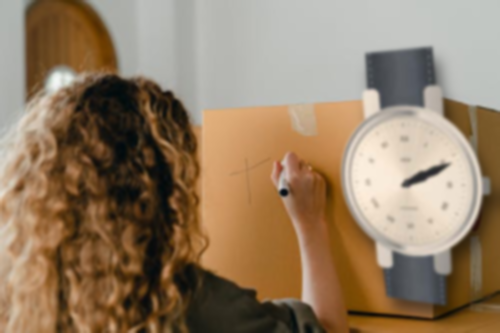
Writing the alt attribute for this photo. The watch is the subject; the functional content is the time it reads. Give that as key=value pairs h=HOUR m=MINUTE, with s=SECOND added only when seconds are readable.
h=2 m=11
